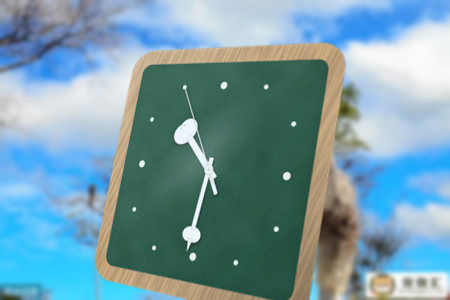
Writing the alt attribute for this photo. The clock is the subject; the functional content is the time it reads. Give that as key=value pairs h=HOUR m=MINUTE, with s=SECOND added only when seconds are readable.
h=10 m=30 s=55
